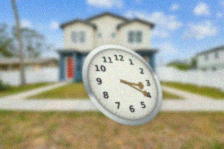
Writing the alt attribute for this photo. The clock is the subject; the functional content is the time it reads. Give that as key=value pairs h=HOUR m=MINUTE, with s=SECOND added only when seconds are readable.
h=3 m=20
